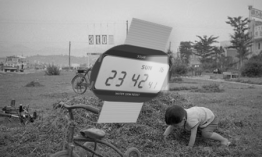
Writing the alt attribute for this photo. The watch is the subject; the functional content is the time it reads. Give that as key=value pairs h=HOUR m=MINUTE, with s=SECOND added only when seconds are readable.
h=23 m=42 s=41
